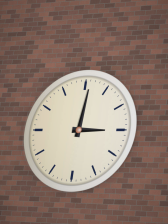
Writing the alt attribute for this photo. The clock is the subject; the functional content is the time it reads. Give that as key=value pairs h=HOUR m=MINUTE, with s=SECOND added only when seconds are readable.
h=3 m=1
